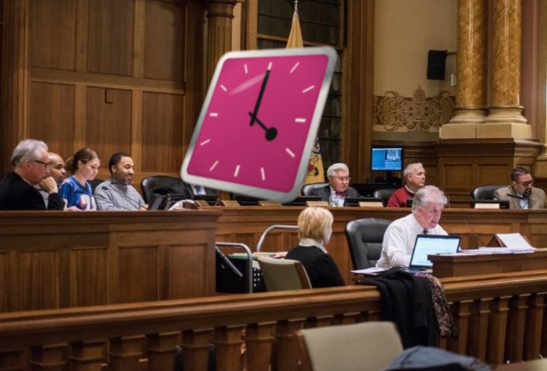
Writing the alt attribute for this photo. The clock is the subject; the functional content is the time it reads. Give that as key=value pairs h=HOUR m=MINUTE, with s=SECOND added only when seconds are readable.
h=4 m=0
